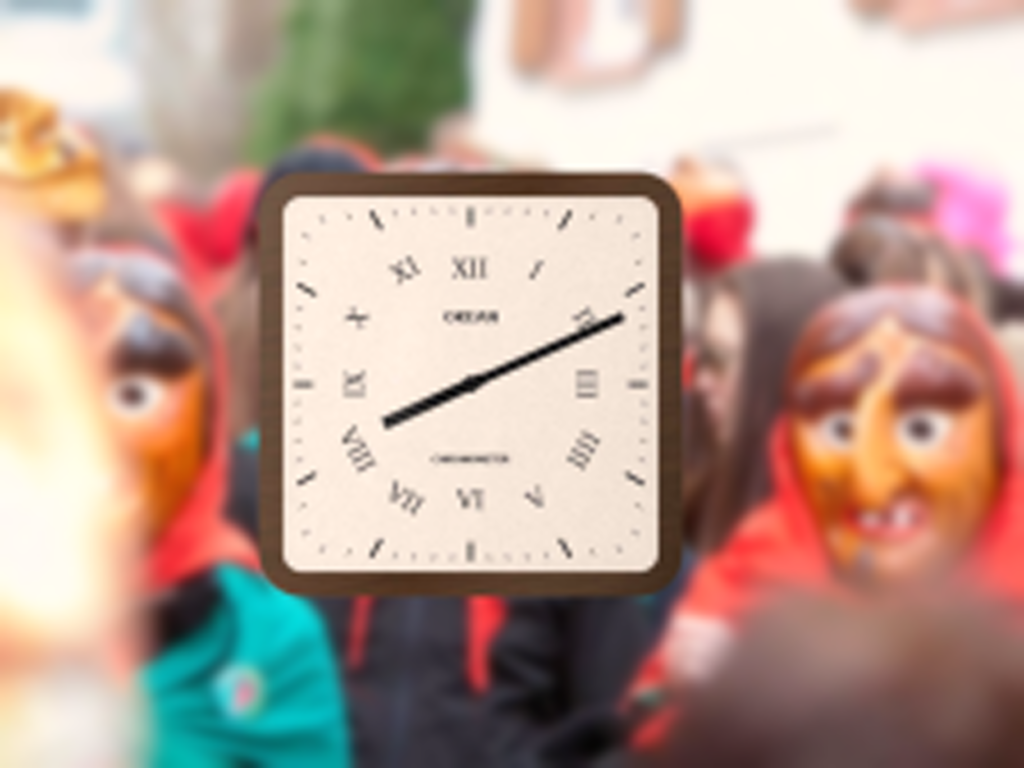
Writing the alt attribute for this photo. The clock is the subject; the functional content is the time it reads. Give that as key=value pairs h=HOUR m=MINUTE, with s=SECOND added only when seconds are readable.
h=8 m=11
